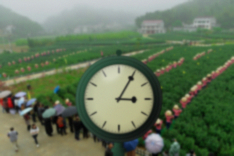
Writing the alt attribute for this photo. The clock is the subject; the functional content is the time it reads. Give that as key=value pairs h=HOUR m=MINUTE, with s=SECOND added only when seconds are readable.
h=3 m=5
